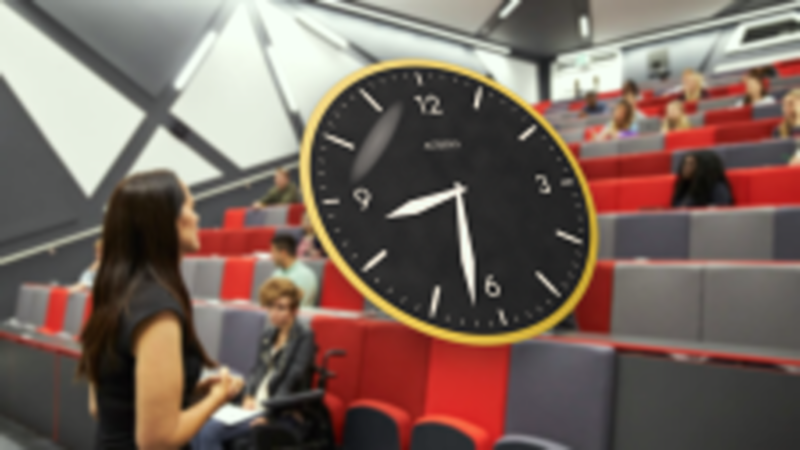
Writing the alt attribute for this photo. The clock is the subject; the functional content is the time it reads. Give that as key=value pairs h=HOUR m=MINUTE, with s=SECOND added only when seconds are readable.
h=8 m=32
